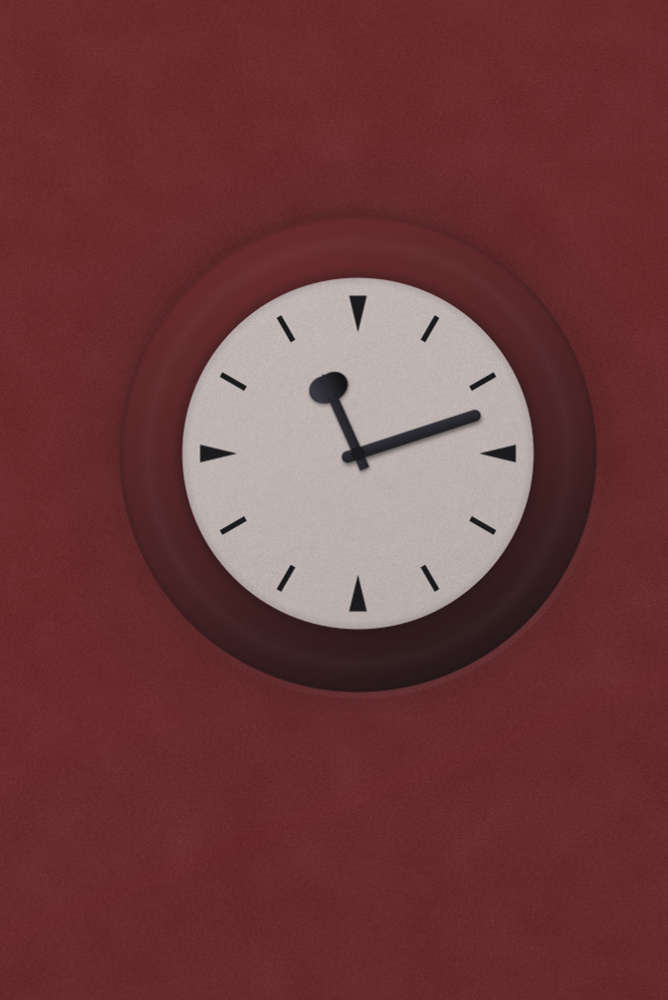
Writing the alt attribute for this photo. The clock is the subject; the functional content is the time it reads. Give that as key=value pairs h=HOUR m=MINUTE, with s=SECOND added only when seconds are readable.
h=11 m=12
